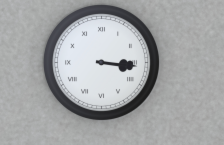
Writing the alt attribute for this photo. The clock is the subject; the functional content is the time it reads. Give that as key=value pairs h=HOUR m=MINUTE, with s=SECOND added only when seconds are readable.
h=3 m=16
